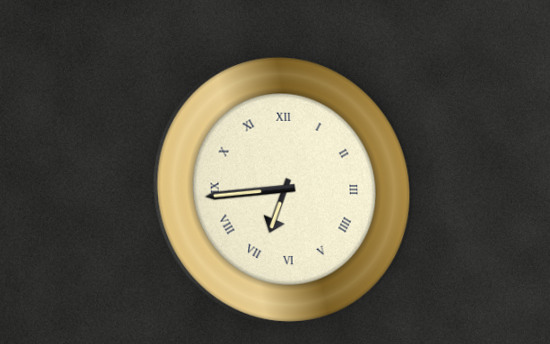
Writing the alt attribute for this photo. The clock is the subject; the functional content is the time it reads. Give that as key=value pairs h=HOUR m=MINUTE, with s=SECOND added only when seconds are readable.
h=6 m=44
